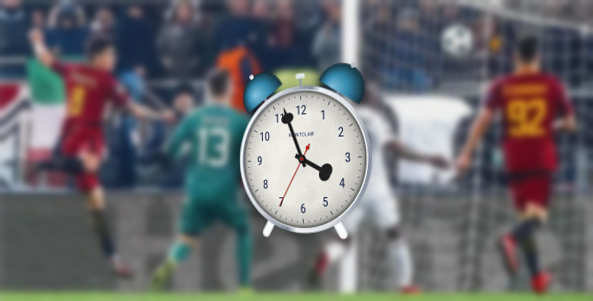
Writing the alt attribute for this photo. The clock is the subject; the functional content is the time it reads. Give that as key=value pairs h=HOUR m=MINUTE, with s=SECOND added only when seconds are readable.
h=3 m=56 s=35
